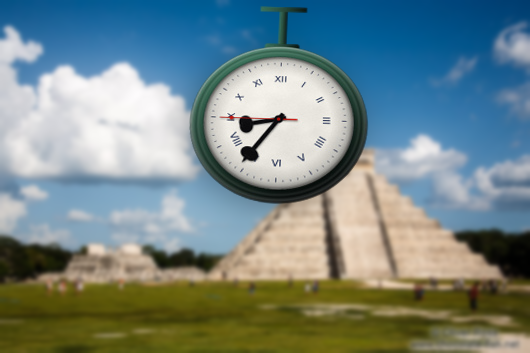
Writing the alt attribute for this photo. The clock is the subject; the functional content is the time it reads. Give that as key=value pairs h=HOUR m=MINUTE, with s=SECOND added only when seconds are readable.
h=8 m=35 s=45
